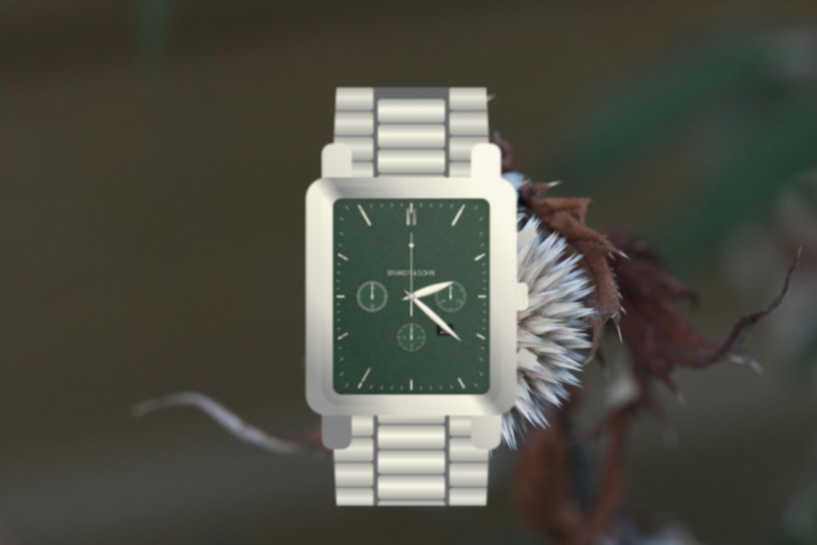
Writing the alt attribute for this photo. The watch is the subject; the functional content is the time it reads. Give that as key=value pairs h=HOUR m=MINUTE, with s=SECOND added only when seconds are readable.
h=2 m=22
